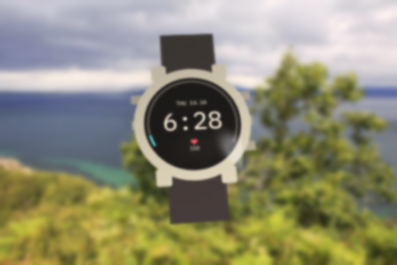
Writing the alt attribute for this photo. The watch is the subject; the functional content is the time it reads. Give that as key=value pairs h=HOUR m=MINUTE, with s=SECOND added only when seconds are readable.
h=6 m=28
